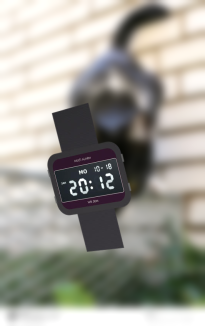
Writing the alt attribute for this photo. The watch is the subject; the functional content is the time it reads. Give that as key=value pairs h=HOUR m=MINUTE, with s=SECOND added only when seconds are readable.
h=20 m=12
